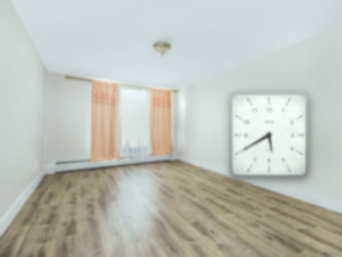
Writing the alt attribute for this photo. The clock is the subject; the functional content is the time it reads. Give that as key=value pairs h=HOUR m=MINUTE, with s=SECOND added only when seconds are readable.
h=5 m=40
